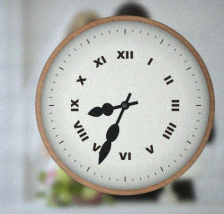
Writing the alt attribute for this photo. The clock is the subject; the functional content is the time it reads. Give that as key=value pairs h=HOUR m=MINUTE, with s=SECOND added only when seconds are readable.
h=8 m=34
